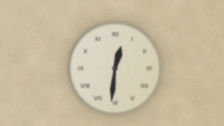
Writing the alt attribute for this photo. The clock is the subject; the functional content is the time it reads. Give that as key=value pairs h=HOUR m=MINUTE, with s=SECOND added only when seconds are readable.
h=12 m=31
